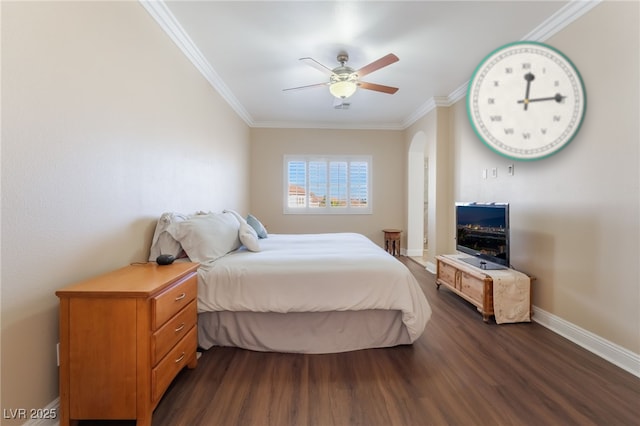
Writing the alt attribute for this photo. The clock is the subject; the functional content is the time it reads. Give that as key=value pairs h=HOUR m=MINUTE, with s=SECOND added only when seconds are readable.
h=12 m=14
